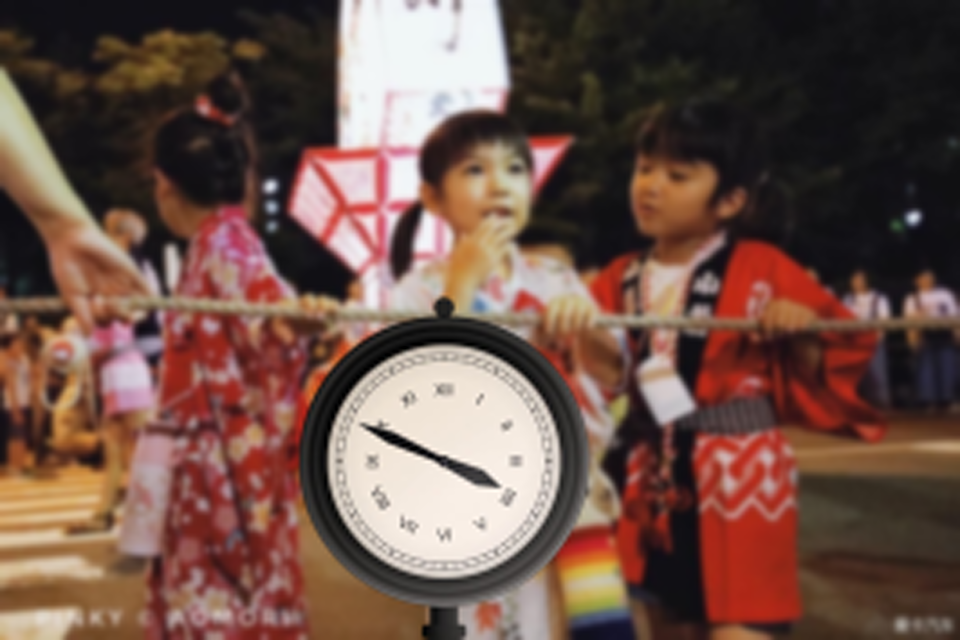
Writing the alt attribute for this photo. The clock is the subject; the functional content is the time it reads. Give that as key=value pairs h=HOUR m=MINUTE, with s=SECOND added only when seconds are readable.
h=3 m=49
